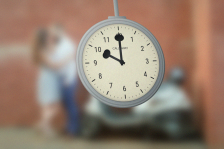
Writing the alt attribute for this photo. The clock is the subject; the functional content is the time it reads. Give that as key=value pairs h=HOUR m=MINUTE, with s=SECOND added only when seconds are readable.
h=10 m=0
